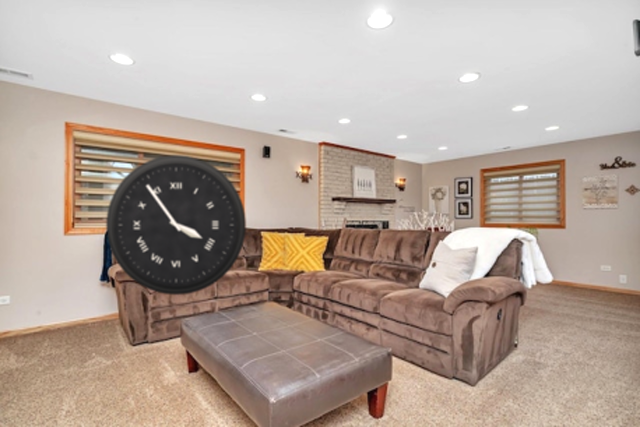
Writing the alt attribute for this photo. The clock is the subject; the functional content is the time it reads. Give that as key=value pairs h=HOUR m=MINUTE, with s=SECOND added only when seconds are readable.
h=3 m=54
